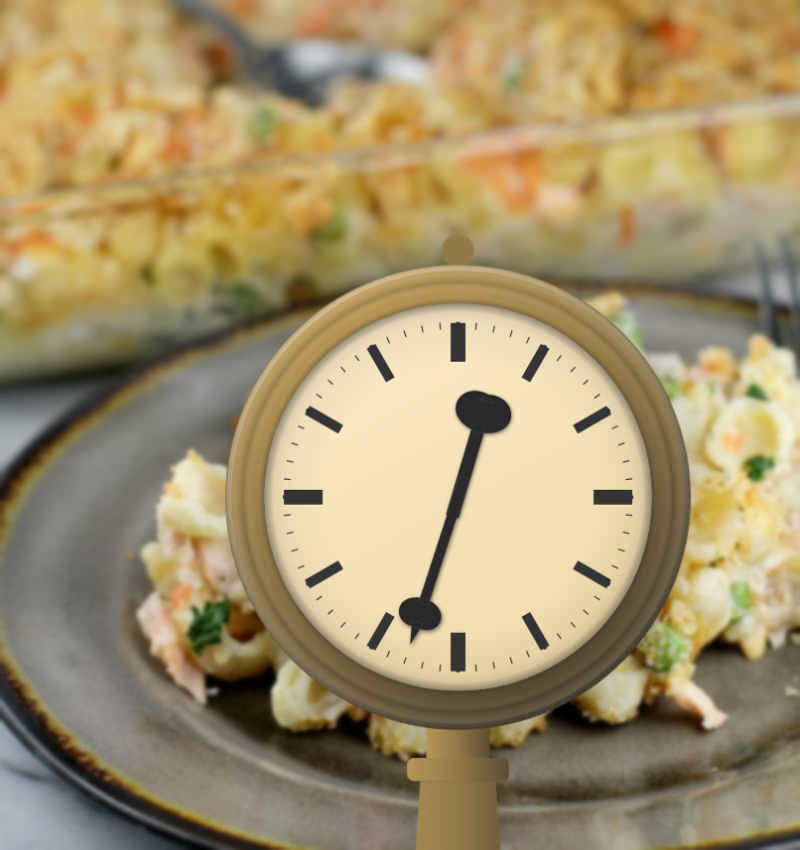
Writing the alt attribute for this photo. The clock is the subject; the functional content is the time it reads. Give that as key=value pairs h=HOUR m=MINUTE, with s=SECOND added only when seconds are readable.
h=12 m=33
